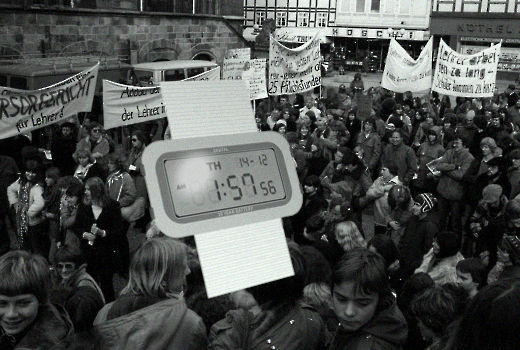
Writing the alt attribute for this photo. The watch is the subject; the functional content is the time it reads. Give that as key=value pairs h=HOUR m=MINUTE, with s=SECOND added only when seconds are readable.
h=1 m=57 s=56
